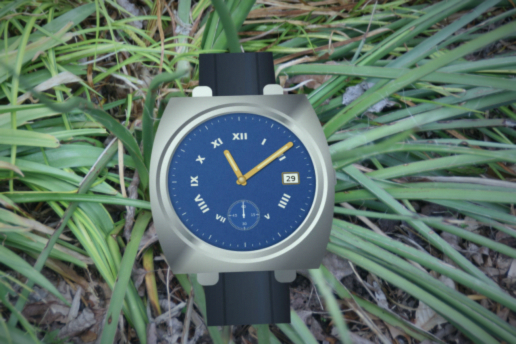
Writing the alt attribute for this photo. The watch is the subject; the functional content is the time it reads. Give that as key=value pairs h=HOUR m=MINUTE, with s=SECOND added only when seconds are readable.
h=11 m=9
